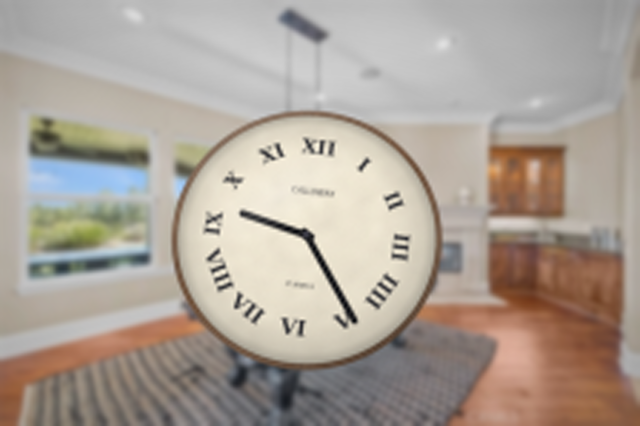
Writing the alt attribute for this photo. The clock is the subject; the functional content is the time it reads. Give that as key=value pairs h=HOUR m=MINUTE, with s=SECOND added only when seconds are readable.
h=9 m=24
